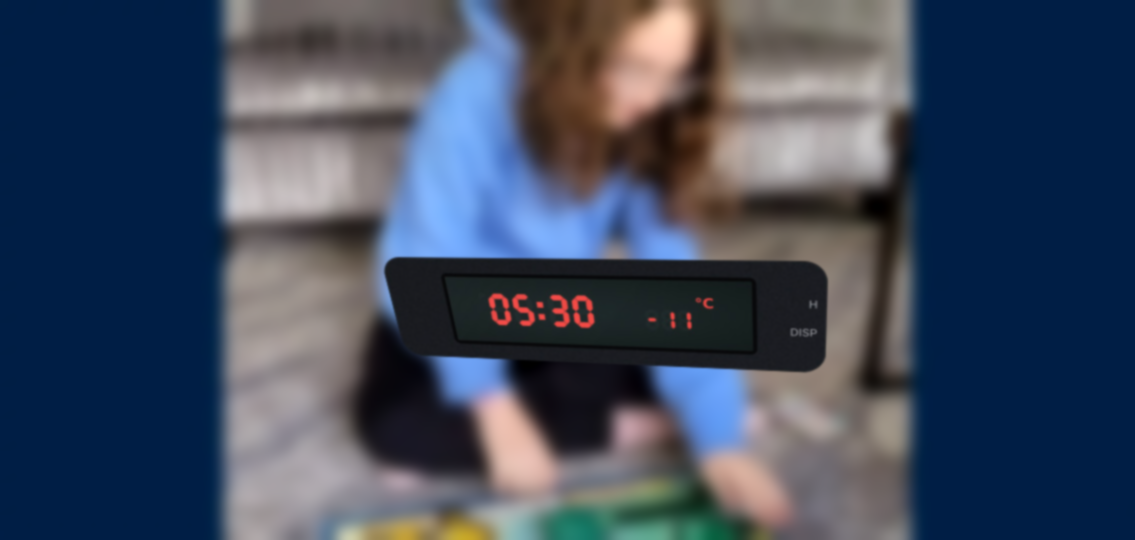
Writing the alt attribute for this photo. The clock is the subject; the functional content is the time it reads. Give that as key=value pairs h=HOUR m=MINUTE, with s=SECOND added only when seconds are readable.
h=5 m=30
